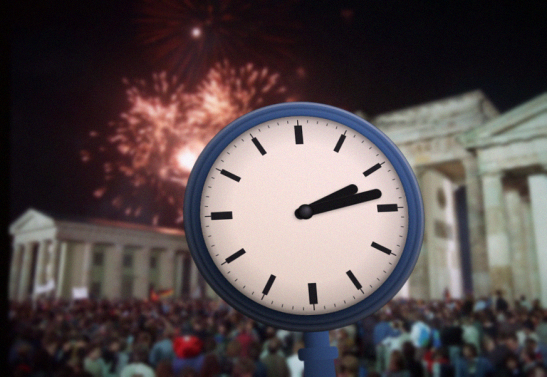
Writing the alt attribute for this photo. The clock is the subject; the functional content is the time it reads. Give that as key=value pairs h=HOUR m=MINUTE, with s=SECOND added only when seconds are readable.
h=2 m=13
